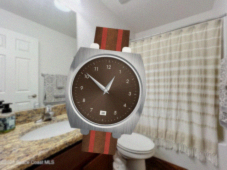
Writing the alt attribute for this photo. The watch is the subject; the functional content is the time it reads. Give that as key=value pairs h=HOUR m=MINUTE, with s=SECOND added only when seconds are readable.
h=12 m=51
